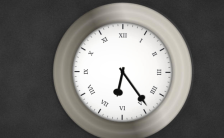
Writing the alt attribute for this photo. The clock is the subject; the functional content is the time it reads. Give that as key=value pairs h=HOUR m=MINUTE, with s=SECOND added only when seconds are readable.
h=6 m=24
